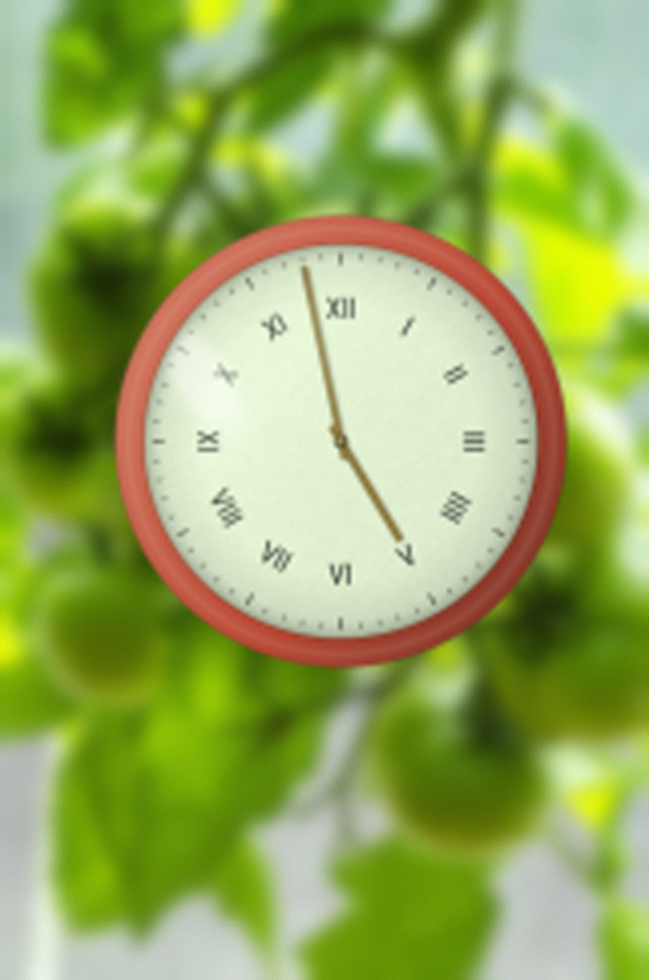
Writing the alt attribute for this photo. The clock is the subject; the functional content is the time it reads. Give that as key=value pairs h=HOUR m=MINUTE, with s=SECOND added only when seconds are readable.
h=4 m=58
